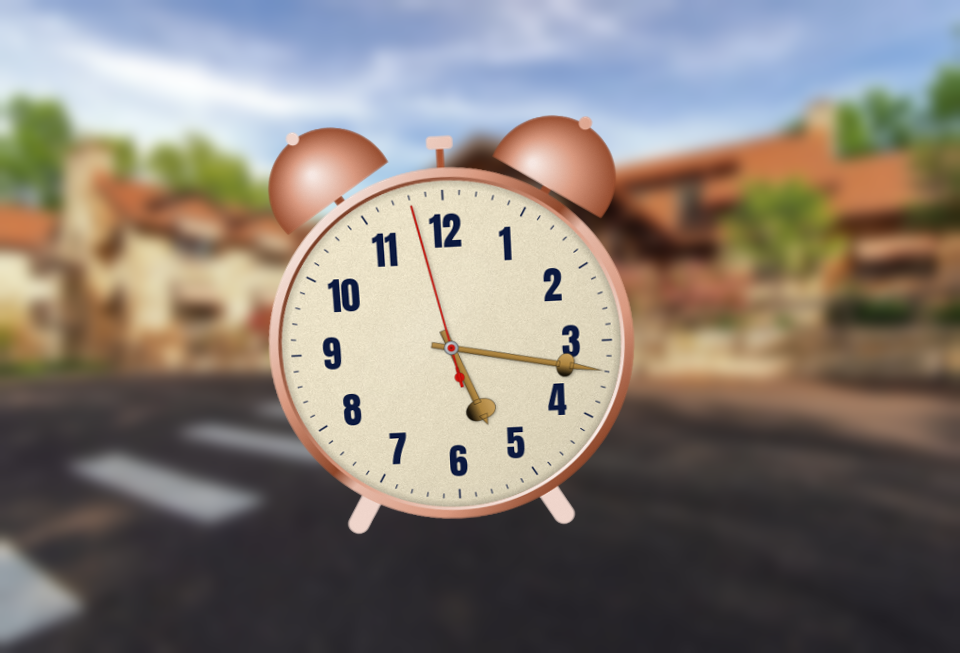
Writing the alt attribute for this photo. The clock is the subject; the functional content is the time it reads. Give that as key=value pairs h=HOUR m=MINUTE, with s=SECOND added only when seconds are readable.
h=5 m=16 s=58
